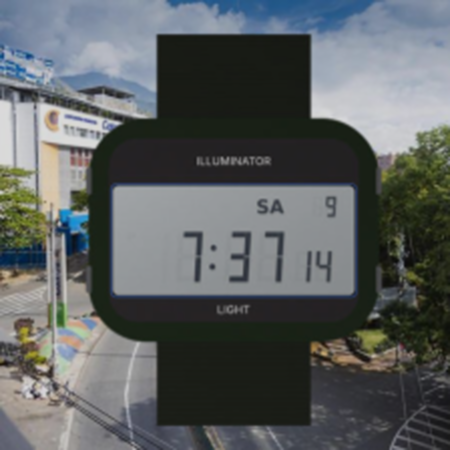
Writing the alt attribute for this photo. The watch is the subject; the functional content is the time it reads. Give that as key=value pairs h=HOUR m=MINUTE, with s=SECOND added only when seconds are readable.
h=7 m=37 s=14
